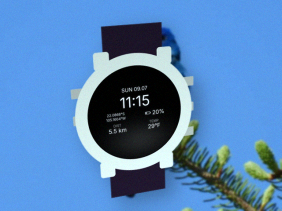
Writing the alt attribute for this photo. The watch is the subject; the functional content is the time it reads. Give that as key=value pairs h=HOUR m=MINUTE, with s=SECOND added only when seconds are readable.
h=11 m=15
